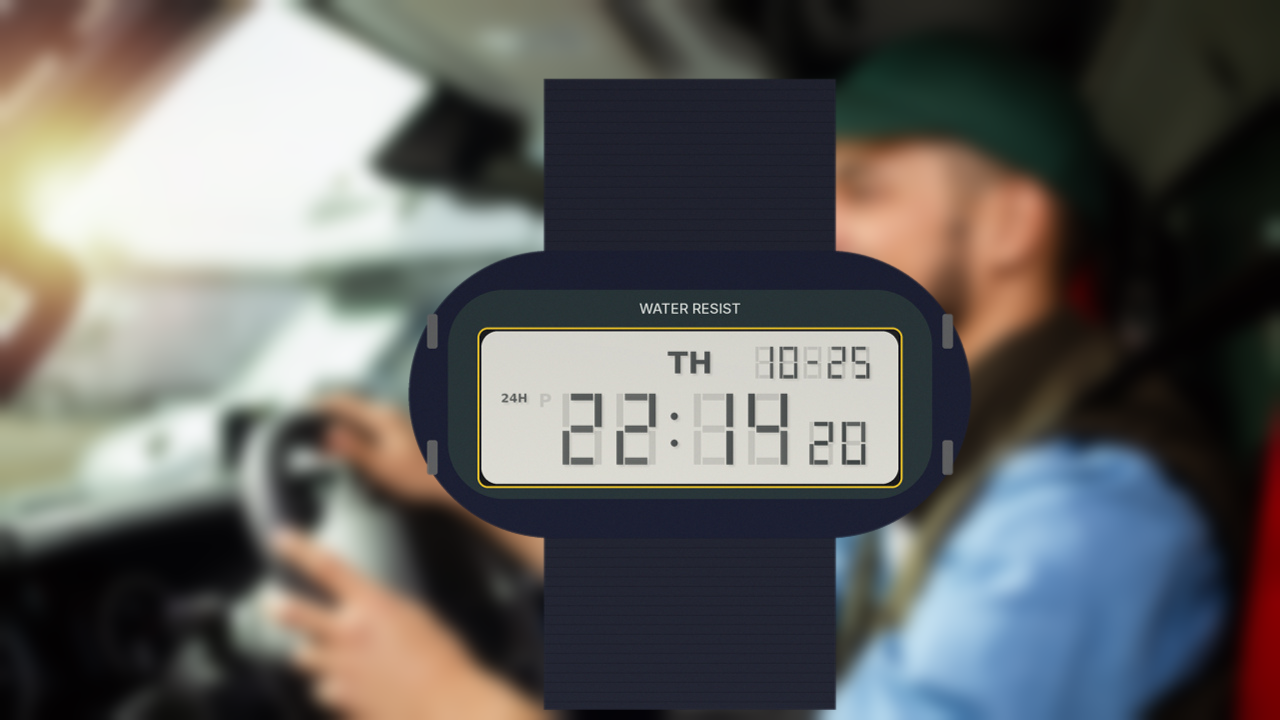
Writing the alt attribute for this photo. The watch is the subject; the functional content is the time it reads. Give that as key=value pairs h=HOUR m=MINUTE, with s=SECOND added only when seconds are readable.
h=22 m=14 s=20
